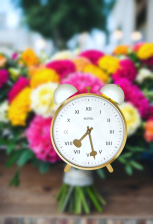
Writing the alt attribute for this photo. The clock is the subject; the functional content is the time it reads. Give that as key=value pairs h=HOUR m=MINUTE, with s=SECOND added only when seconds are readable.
h=7 m=28
